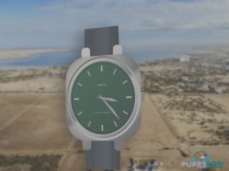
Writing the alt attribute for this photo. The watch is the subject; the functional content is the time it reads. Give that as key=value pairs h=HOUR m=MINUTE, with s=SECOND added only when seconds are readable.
h=3 m=23
